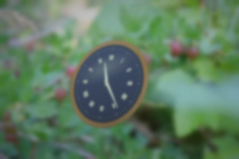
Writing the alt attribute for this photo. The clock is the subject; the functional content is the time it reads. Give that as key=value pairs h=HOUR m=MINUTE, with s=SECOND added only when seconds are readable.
h=11 m=24
